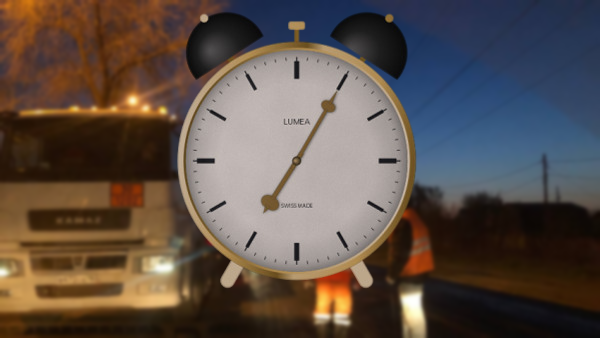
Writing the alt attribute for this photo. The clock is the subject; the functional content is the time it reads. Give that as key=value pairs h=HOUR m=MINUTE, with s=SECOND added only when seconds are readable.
h=7 m=5
